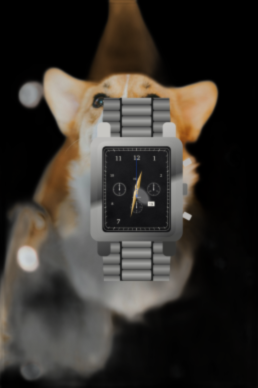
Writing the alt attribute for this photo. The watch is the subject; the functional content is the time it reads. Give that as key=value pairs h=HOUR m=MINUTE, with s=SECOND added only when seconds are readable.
h=12 m=32
